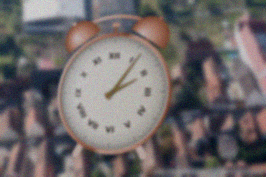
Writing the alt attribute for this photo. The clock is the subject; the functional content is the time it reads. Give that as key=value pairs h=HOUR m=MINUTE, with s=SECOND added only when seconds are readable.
h=2 m=6
